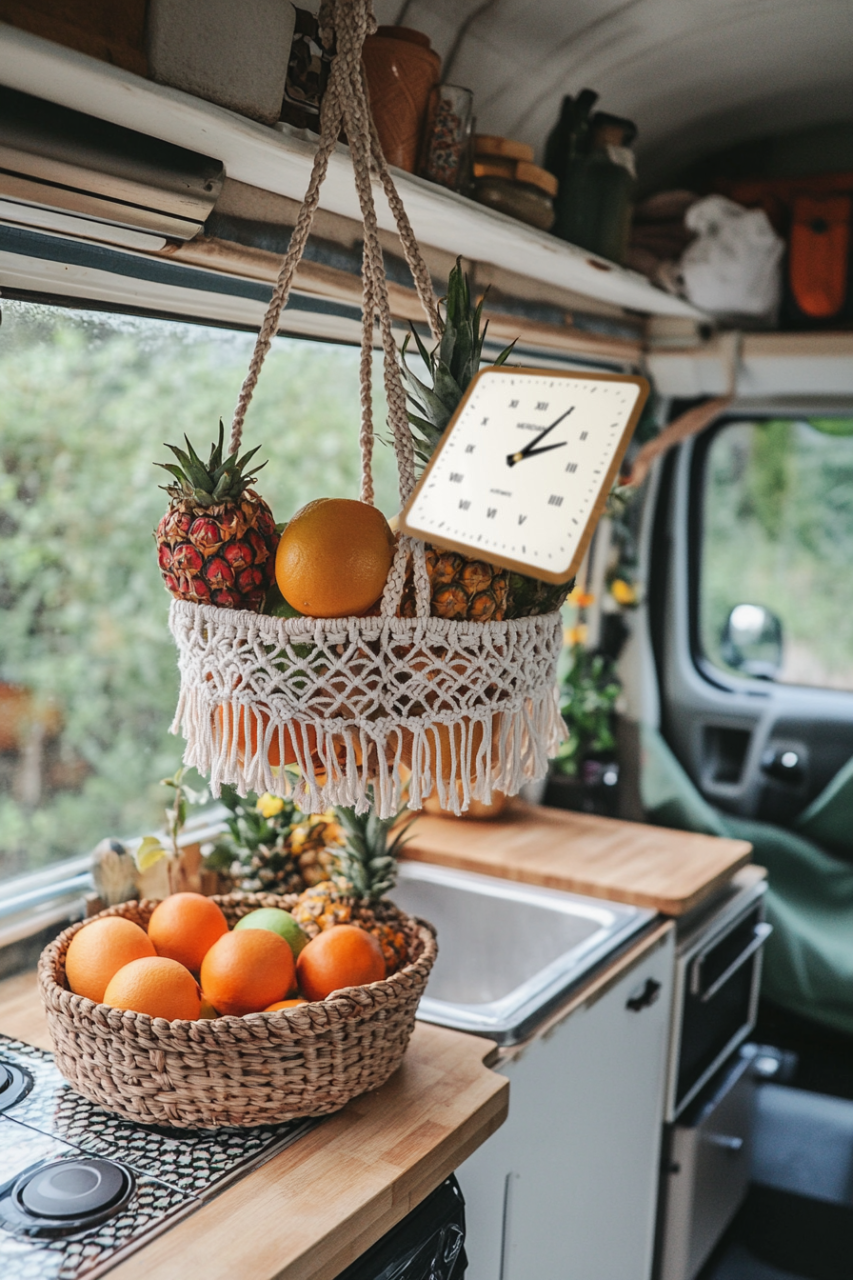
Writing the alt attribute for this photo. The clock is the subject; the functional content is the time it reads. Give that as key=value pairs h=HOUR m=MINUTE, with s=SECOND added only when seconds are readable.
h=2 m=5
